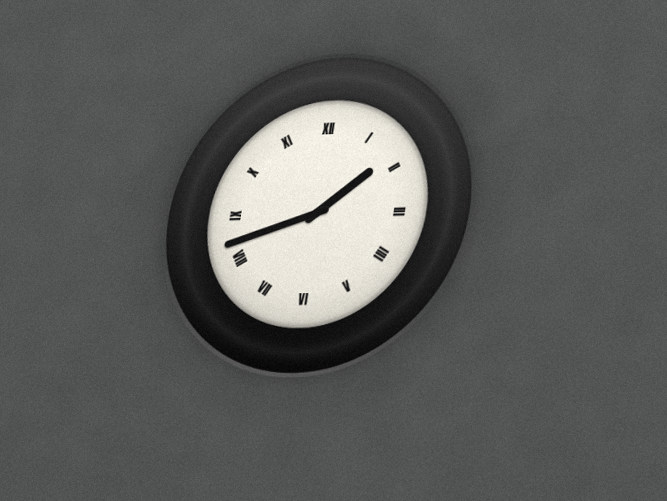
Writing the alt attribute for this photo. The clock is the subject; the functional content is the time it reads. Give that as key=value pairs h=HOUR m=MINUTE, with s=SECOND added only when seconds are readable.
h=1 m=42
